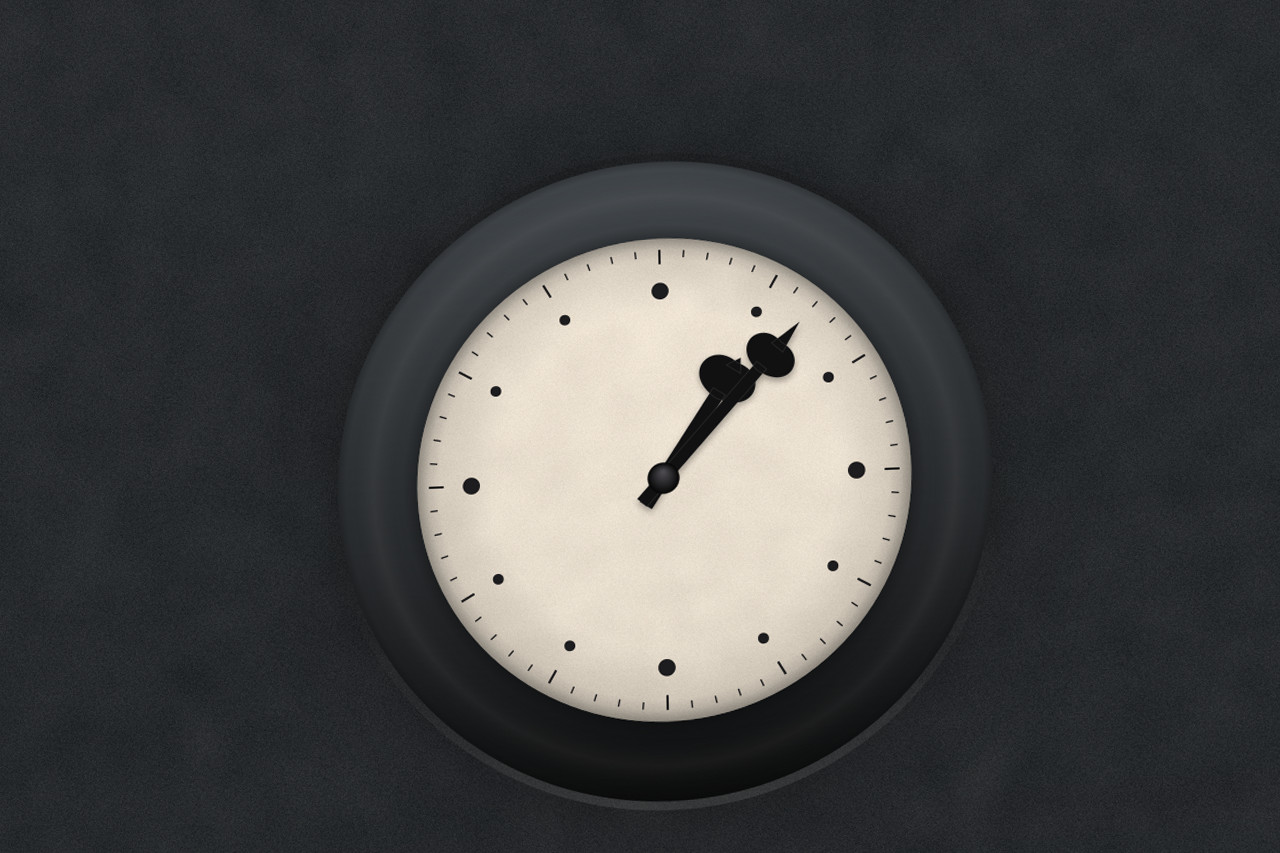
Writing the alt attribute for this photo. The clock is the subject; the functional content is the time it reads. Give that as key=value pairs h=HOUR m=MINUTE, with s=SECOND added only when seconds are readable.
h=1 m=7
